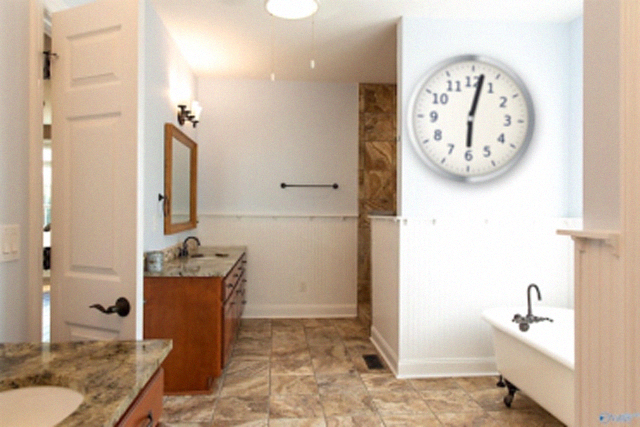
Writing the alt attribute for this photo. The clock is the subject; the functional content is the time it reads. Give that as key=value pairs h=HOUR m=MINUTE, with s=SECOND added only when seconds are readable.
h=6 m=2
